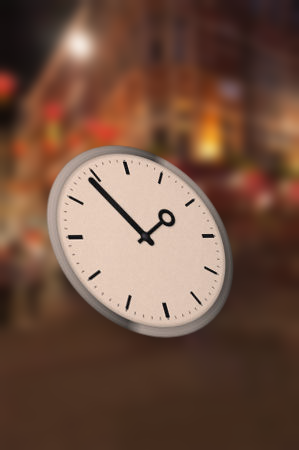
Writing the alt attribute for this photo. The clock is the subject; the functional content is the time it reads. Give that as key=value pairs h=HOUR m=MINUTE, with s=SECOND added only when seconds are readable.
h=1 m=54
